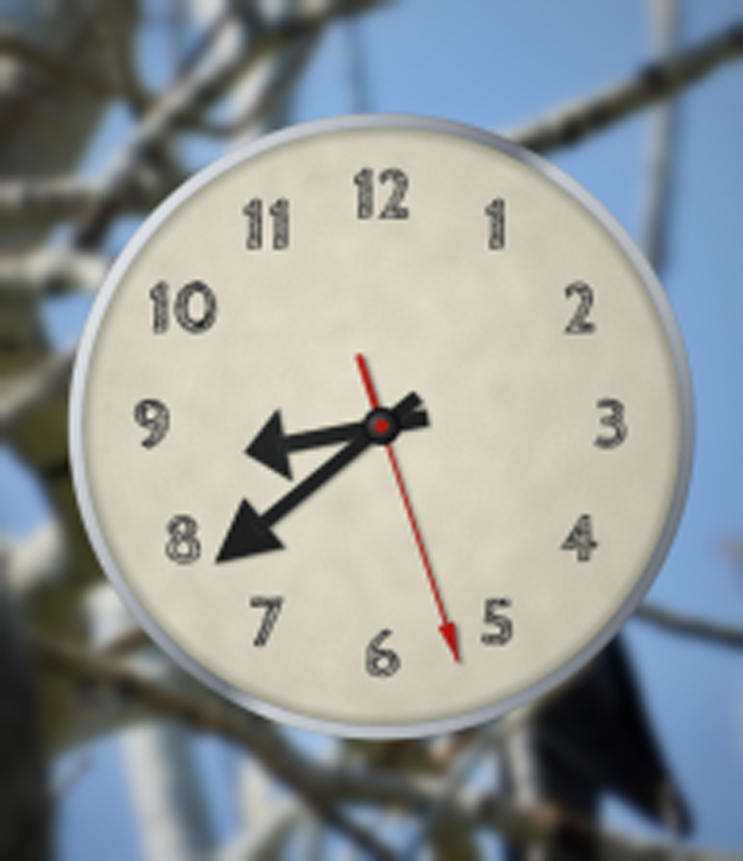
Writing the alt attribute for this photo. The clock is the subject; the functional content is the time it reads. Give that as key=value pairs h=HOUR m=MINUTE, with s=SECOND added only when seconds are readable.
h=8 m=38 s=27
